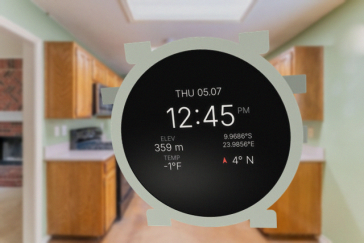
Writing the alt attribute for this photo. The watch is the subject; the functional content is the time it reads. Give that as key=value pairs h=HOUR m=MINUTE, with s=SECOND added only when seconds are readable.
h=12 m=45
